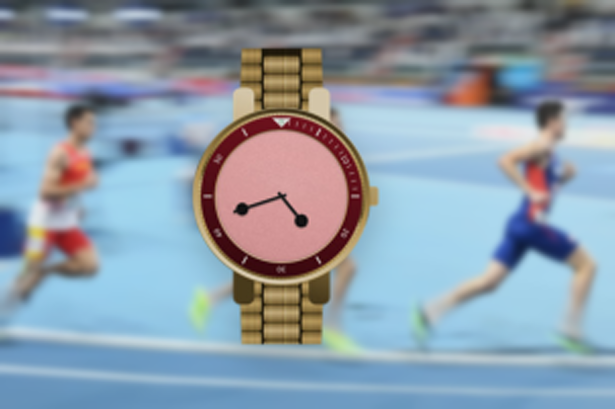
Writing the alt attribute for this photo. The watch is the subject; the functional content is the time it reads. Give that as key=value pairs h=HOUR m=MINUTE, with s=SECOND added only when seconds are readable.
h=4 m=42
